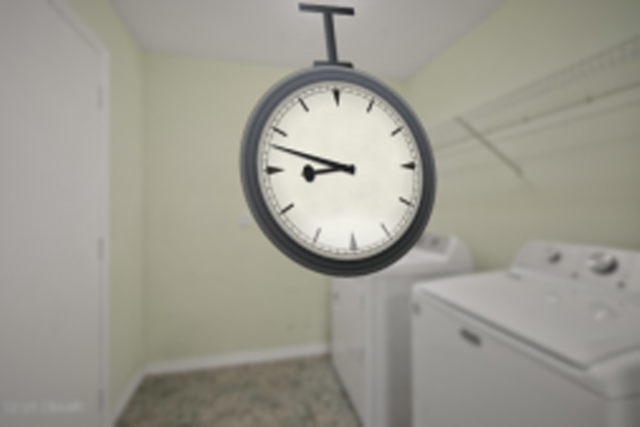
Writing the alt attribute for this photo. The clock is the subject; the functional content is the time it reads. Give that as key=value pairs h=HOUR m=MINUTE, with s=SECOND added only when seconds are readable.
h=8 m=48
